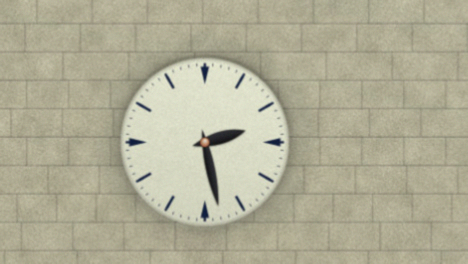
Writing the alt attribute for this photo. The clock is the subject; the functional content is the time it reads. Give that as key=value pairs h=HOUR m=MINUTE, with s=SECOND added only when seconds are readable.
h=2 m=28
